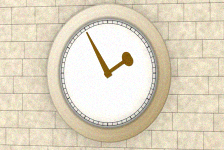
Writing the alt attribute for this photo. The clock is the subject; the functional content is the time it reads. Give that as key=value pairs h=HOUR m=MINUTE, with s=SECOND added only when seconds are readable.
h=1 m=55
